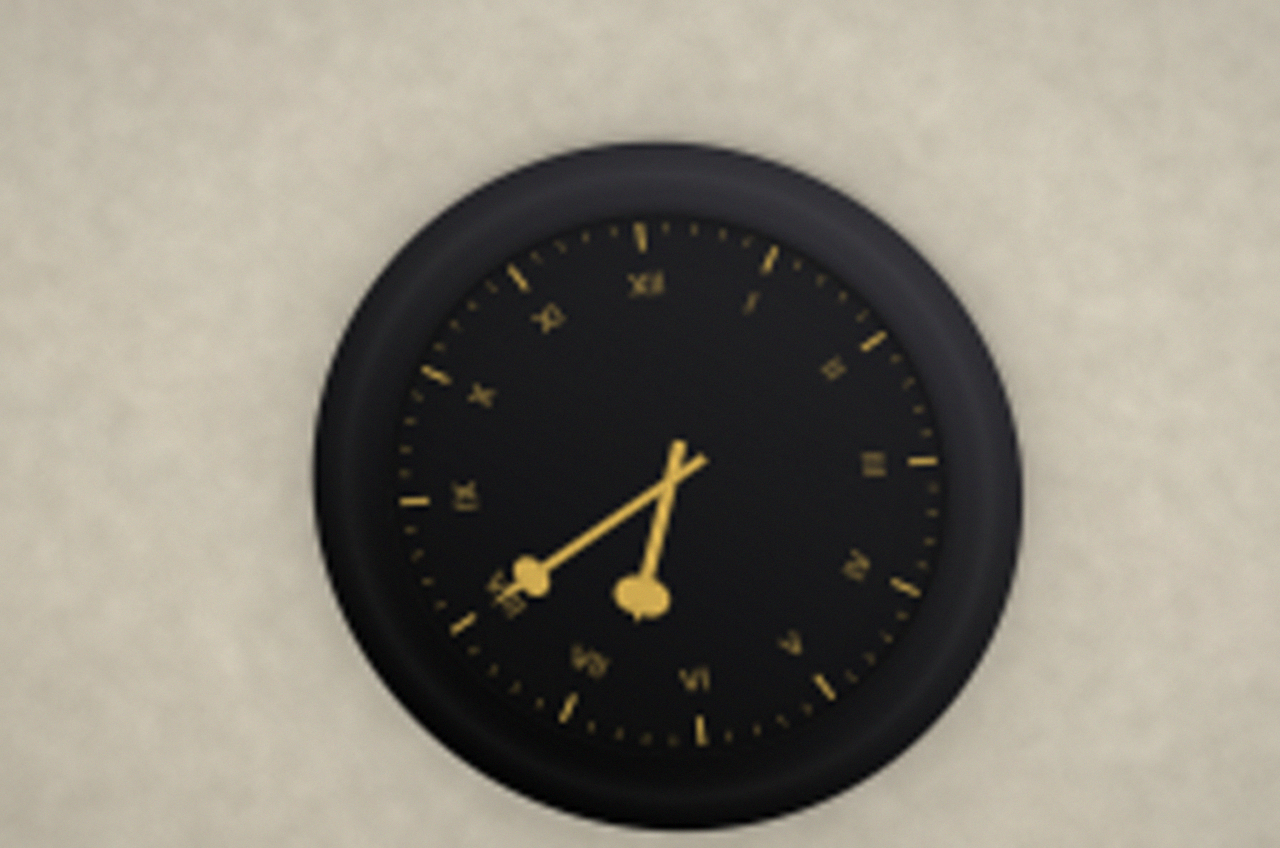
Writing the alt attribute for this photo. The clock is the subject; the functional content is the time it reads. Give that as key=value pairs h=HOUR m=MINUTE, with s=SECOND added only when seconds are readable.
h=6 m=40
